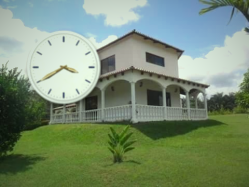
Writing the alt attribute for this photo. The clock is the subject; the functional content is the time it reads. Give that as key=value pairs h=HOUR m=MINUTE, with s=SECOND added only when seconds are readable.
h=3 m=40
